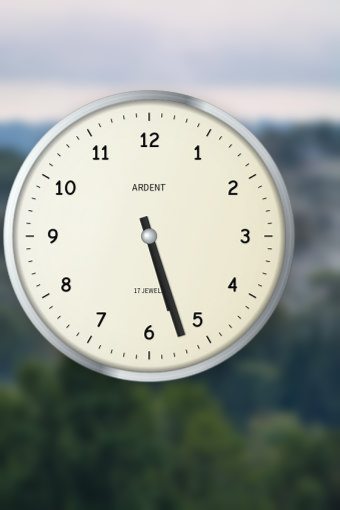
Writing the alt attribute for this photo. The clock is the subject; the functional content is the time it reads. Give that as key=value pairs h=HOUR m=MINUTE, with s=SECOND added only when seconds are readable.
h=5 m=27
